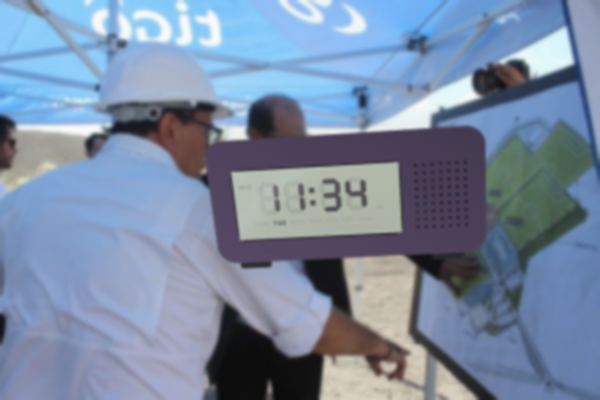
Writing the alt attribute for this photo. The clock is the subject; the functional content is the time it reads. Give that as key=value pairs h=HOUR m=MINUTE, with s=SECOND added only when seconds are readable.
h=11 m=34
